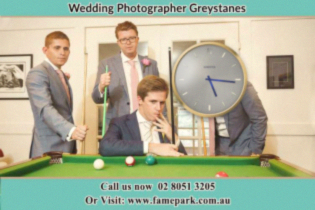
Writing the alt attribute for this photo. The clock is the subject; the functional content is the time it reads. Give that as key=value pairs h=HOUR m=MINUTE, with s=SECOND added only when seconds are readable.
h=5 m=16
